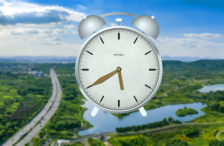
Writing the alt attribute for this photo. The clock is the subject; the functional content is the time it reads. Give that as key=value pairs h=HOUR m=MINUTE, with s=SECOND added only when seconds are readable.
h=5 m=40
